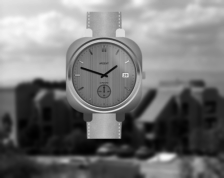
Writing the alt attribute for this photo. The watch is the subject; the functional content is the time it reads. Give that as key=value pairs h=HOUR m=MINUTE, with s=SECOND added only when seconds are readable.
h=1 m=48
